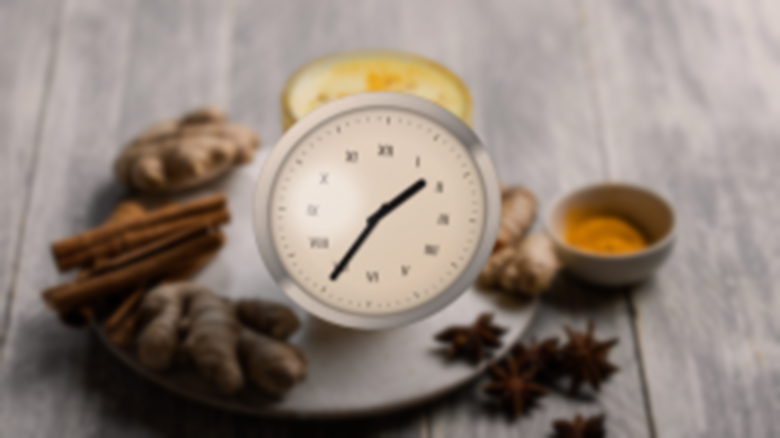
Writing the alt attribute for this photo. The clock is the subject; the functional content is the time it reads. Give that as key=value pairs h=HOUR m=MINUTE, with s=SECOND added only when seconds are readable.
h=1 m=35
